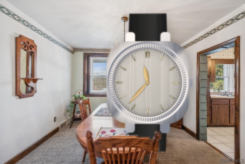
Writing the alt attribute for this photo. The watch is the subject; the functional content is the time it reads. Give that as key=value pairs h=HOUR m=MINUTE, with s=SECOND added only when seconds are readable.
h=11 m=37
